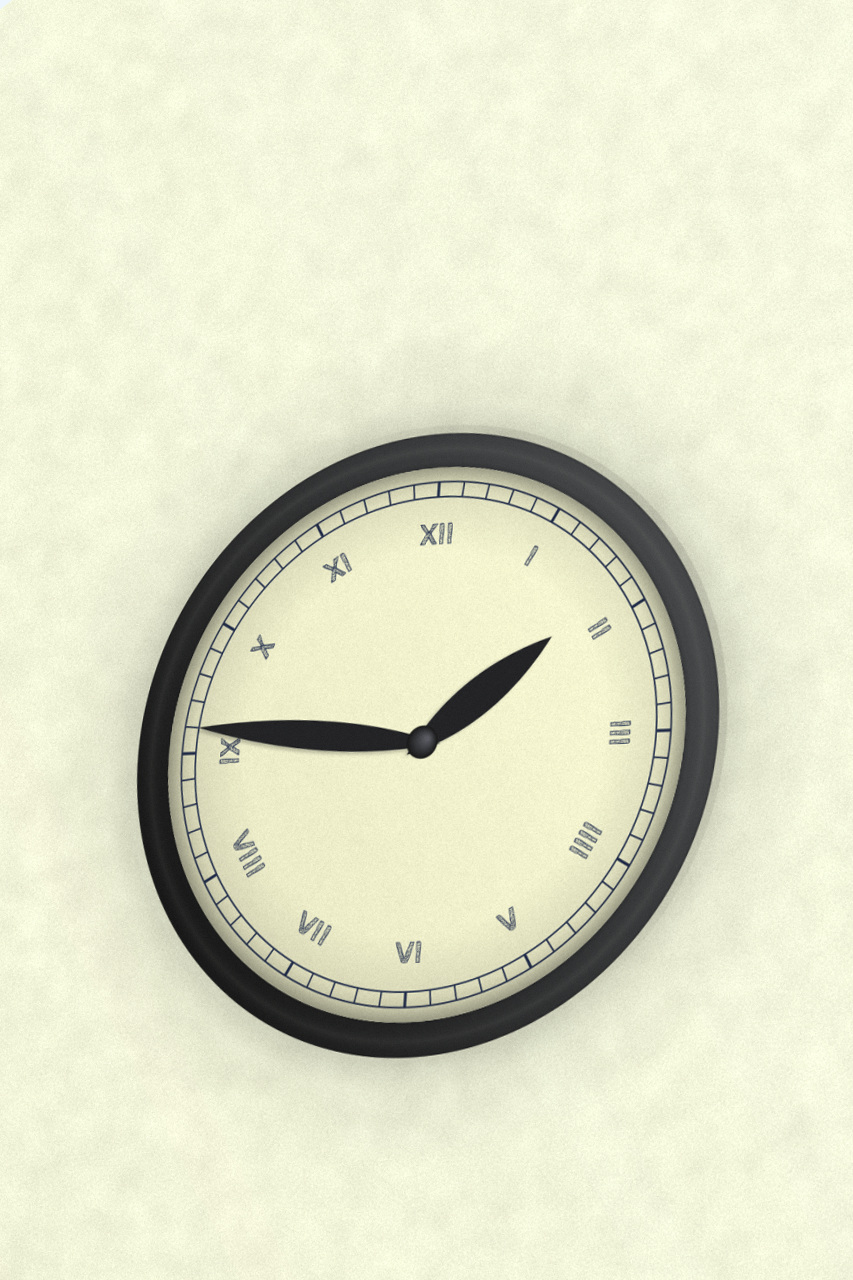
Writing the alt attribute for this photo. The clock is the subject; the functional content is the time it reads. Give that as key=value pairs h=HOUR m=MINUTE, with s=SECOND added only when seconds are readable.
h=1 m=46
